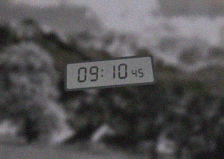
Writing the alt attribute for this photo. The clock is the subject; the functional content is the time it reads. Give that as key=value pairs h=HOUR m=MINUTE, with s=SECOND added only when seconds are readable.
h=9 m=10 s=45
